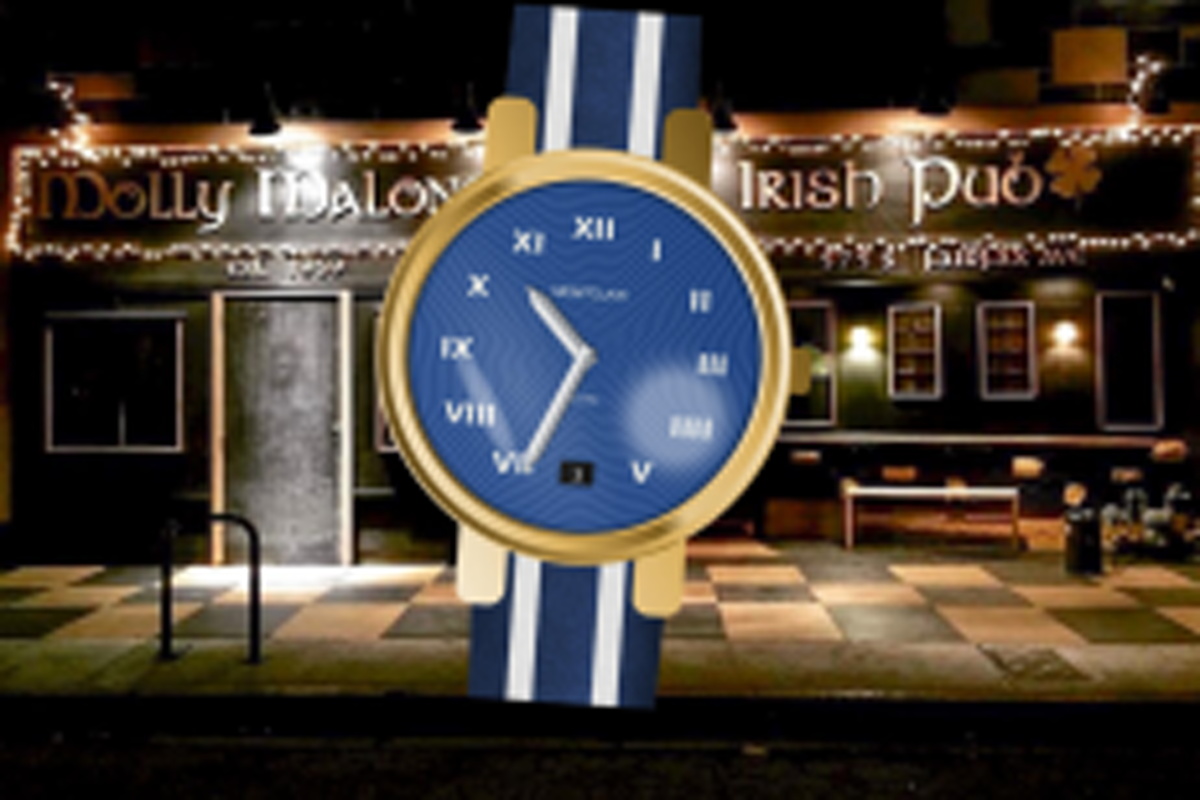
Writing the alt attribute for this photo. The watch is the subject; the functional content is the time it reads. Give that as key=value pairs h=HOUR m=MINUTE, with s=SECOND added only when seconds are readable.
h=10 m=34
